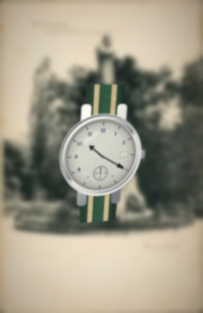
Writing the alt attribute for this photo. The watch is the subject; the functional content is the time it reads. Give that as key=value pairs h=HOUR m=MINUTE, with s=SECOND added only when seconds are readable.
h=10 m=20
